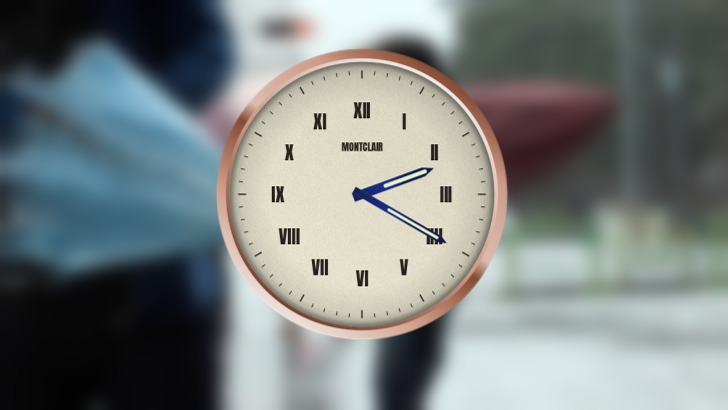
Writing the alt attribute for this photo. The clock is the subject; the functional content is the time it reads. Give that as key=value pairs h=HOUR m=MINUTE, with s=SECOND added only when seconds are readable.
h=2 m=20
